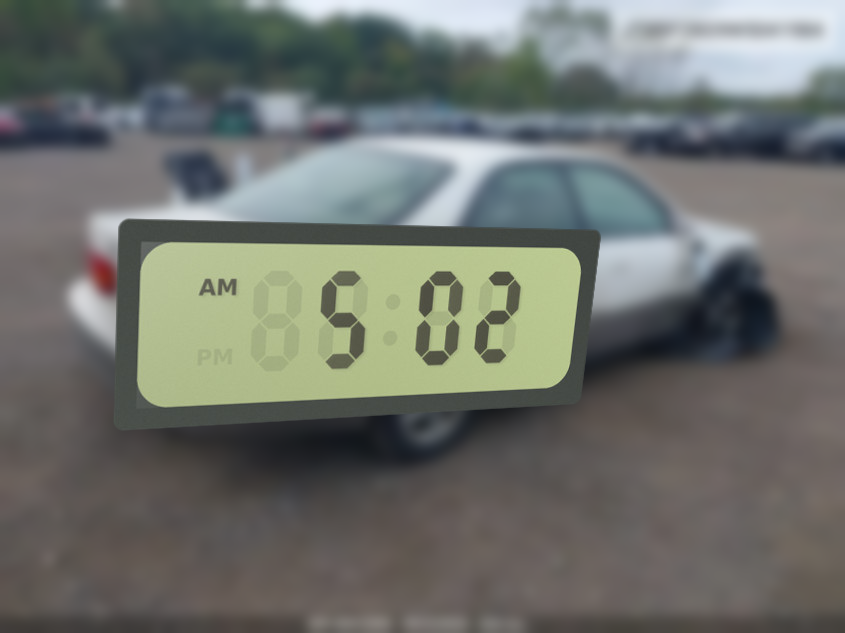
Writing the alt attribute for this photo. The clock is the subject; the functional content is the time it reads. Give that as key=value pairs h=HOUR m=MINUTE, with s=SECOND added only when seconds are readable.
h=5 m=2
